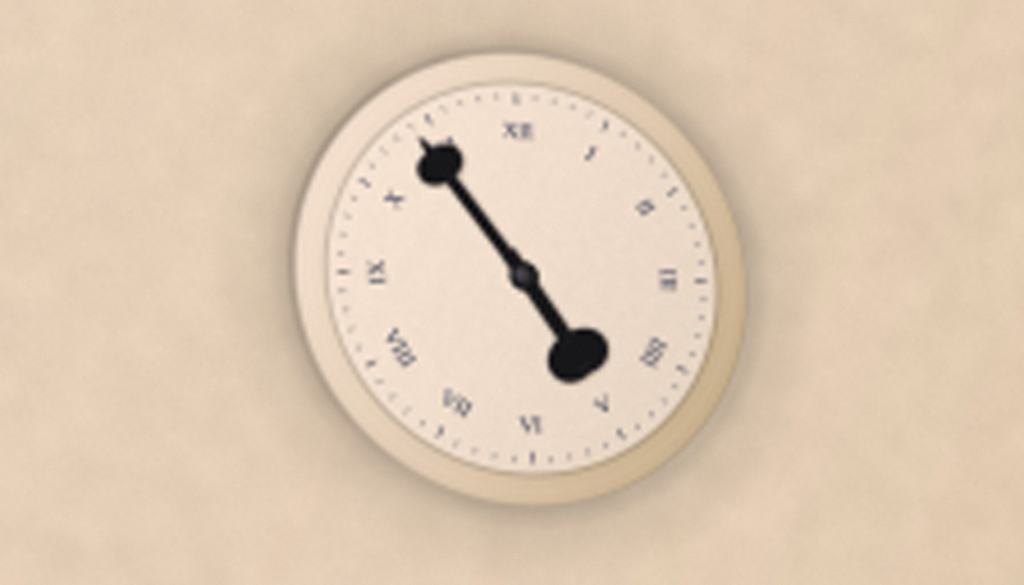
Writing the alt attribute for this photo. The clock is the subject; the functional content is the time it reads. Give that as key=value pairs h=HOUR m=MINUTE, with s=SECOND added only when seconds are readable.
h=4 m=54
